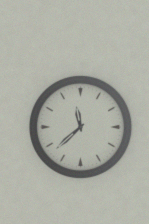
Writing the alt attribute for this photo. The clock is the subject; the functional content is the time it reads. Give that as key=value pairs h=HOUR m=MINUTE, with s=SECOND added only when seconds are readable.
h=11 m=38
